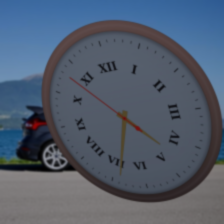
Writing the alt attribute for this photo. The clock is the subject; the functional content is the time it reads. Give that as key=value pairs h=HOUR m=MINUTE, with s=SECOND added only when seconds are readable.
h=4 m=33 s=53
